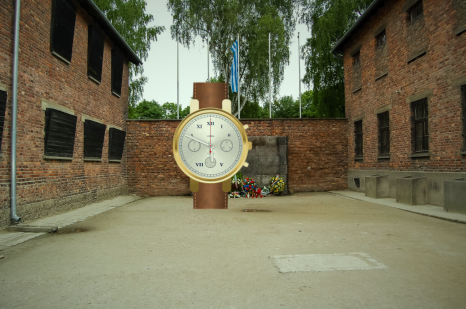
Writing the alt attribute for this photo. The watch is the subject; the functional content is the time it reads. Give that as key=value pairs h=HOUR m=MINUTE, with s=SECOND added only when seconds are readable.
h=5 m=49
